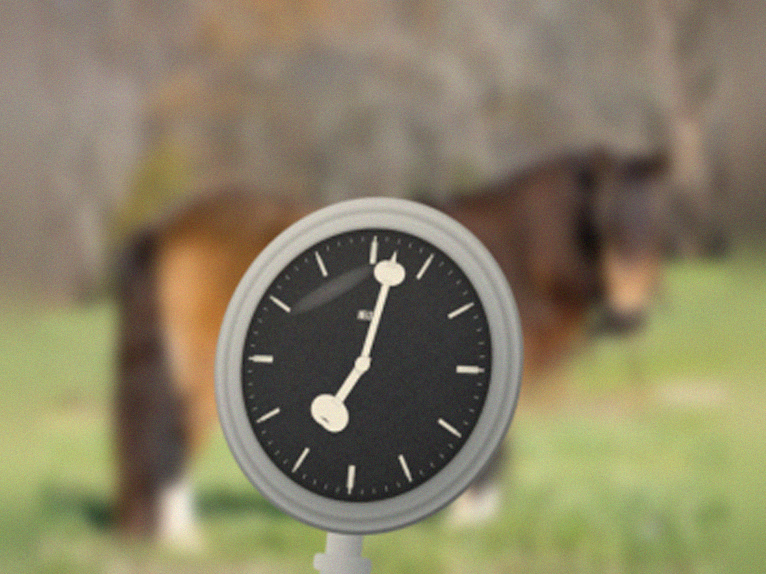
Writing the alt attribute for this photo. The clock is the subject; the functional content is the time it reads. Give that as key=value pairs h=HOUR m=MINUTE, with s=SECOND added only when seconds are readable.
h=7 m=2
